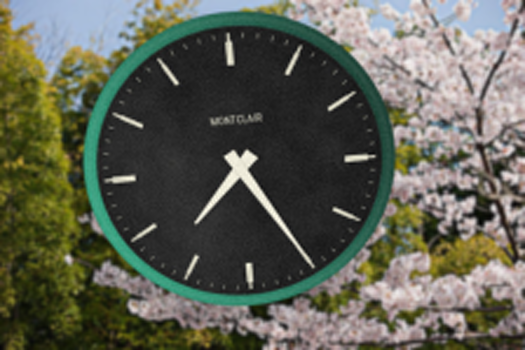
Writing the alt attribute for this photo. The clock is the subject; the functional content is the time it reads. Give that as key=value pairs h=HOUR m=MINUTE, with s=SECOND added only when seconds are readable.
h=7 m=25
